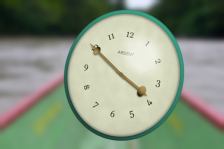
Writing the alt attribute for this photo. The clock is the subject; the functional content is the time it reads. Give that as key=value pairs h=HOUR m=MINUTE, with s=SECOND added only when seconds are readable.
h=3 m=50
